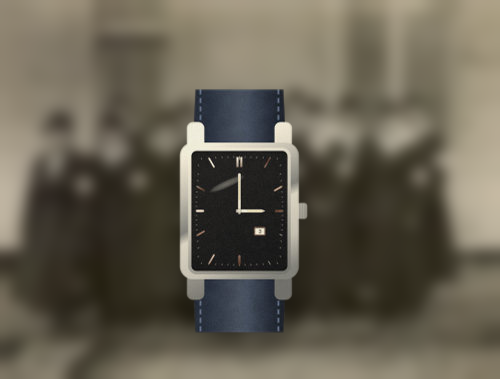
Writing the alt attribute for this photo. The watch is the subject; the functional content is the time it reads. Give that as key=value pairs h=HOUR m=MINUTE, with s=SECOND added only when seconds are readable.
h=3 m=0
